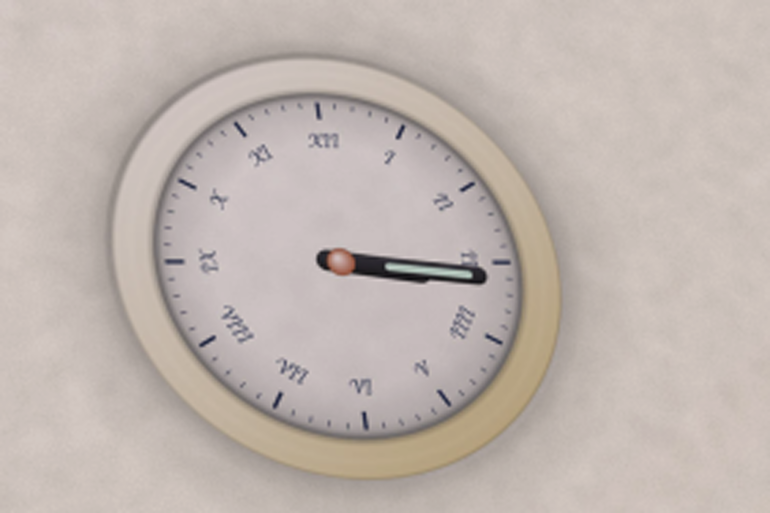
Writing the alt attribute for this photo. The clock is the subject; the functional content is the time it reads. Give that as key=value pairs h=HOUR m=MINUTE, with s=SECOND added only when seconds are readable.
h=3 m=16
